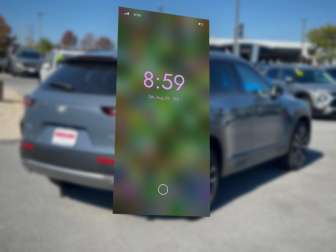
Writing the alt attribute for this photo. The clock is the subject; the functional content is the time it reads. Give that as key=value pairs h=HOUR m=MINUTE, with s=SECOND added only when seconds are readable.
h=8 m=59
